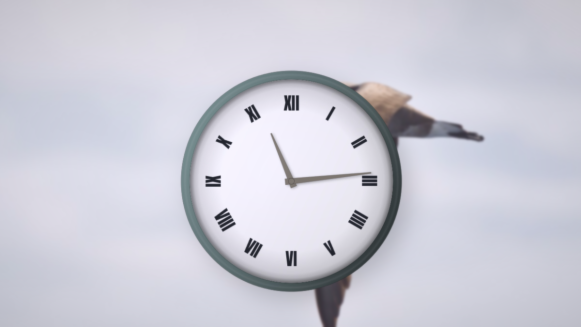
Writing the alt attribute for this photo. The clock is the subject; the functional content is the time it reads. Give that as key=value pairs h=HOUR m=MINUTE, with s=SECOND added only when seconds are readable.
h=11 m=14
